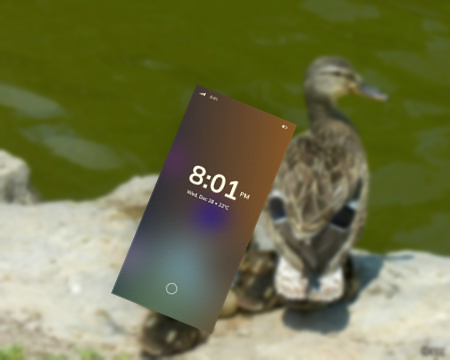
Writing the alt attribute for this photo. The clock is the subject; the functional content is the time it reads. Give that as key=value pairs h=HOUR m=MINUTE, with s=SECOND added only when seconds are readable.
h=8 m=1
